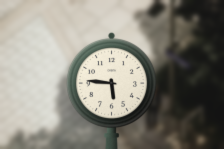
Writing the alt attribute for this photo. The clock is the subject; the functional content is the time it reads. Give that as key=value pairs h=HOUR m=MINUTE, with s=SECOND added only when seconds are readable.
h=5 m=46
